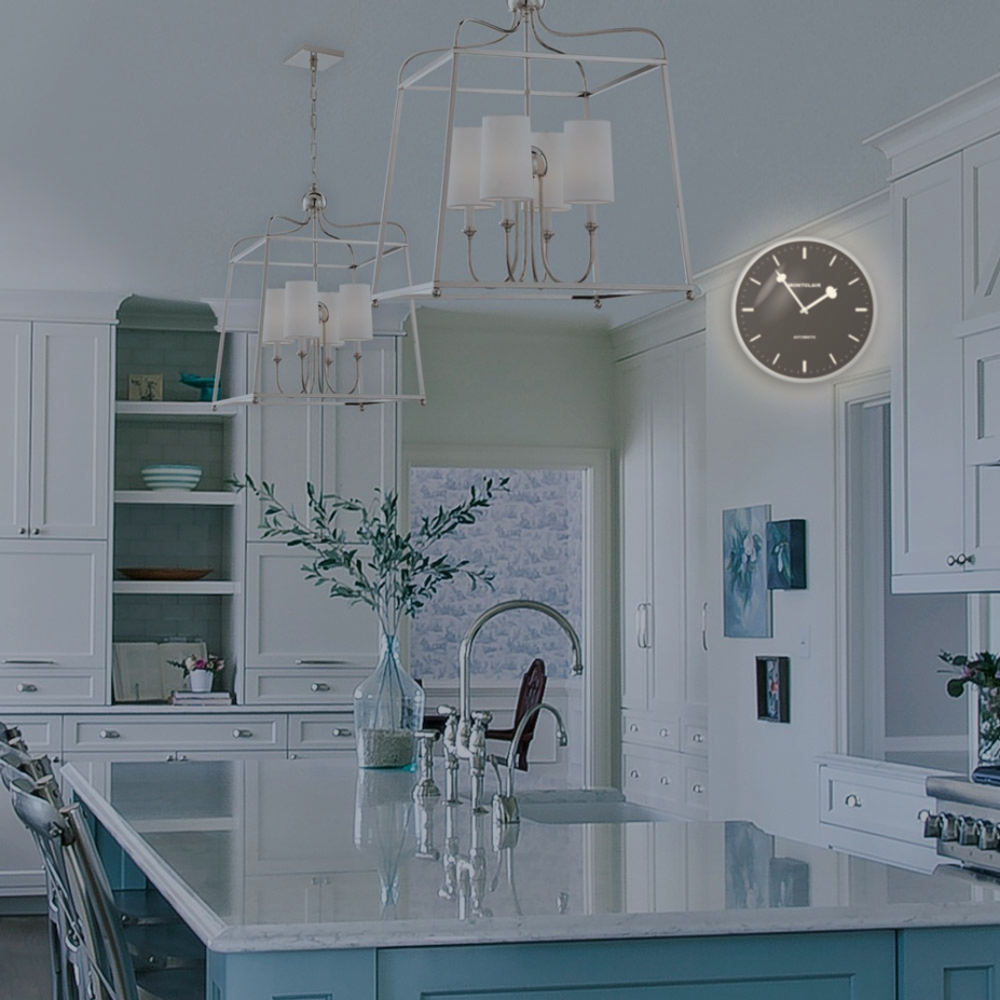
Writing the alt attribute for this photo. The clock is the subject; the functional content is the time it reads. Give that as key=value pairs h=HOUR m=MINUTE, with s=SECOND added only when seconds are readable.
h=1 m=54
